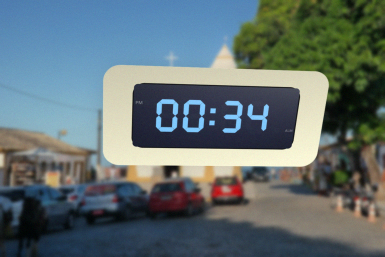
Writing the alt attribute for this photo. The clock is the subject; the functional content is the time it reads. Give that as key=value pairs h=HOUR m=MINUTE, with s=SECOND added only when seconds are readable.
h=0 m=34
